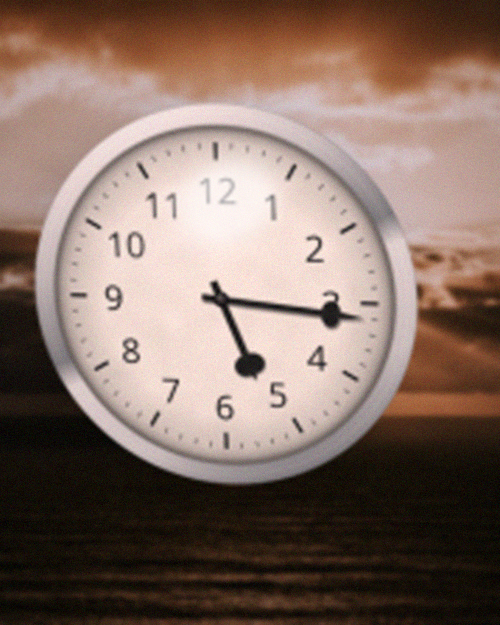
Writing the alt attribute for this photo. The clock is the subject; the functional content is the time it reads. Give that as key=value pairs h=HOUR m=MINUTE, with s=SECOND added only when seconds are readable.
h=5 m=16
